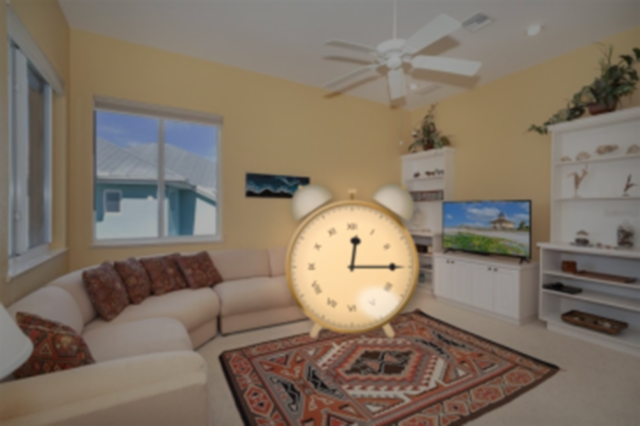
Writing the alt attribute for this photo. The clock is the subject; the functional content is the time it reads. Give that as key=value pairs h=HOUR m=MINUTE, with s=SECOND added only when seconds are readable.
h=12 m=15
